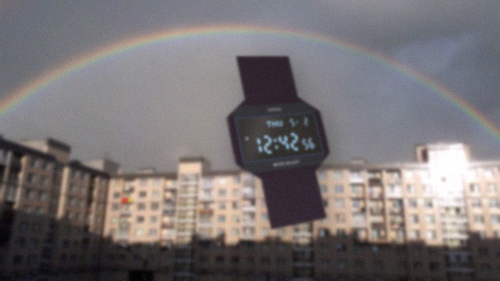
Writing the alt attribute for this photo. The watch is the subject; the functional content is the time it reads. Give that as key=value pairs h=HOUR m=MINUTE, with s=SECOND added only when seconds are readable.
h=12 m=42
